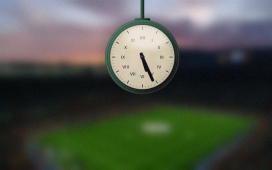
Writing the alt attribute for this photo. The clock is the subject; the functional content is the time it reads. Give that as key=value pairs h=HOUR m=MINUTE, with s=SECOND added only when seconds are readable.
h=5 m=26
